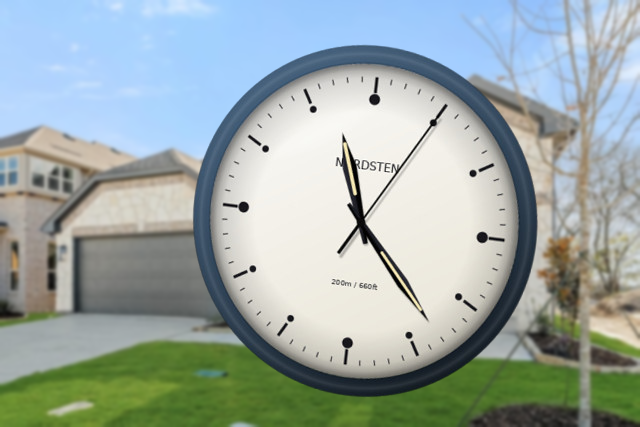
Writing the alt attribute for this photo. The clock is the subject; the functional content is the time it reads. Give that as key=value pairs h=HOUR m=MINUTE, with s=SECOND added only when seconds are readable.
h=11 m=23 s=5
